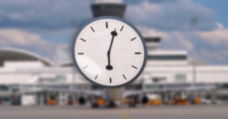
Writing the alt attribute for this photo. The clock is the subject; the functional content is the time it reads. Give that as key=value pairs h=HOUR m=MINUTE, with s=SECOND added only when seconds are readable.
h=6 m=3
